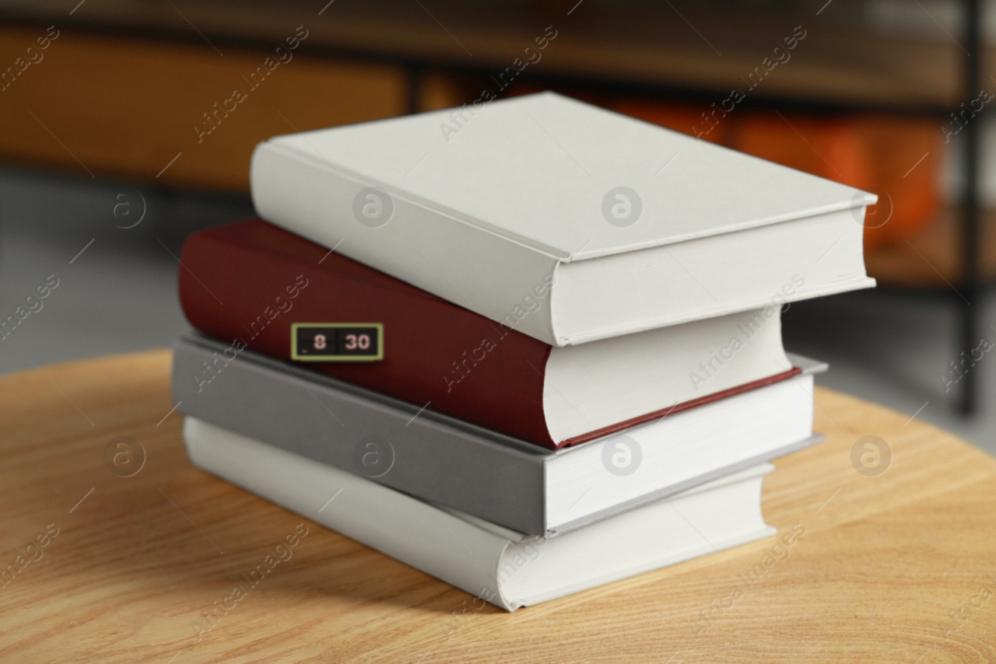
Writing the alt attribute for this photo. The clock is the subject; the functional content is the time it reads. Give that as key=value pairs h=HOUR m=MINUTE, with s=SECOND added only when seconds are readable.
h=8 m=30
